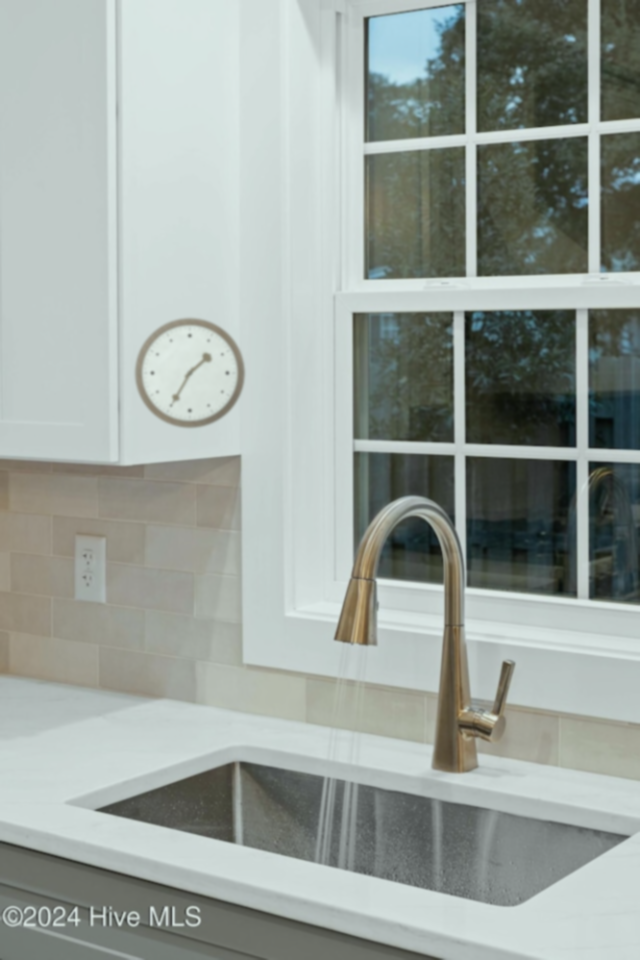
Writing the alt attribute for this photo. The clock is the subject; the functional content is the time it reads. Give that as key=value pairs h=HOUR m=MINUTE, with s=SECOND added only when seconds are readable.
h=1 m=35
